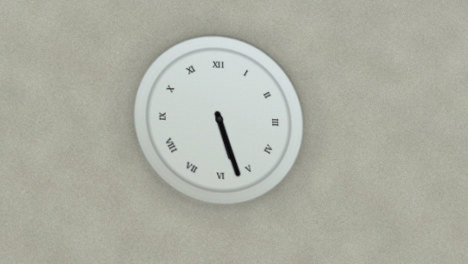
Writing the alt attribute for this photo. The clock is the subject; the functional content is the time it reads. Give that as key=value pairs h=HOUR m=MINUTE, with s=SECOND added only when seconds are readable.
h=5 m=27
